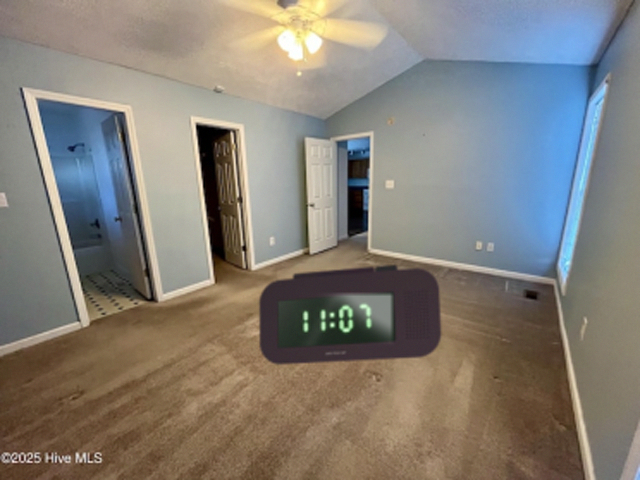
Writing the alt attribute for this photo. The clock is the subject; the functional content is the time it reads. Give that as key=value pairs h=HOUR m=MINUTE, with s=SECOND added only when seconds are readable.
h=11 m=7
